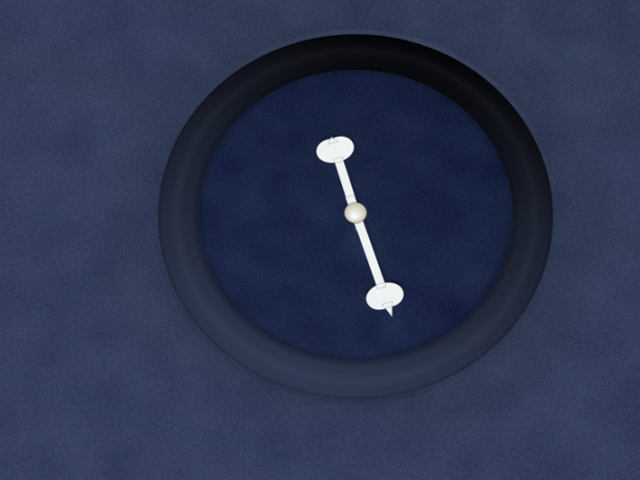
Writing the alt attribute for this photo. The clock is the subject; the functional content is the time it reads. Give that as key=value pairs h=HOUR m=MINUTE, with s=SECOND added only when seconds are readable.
h=11 m=27
